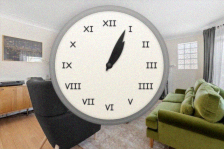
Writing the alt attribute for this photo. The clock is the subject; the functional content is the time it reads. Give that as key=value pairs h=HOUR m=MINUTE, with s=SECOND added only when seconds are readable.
h=1 m=4
